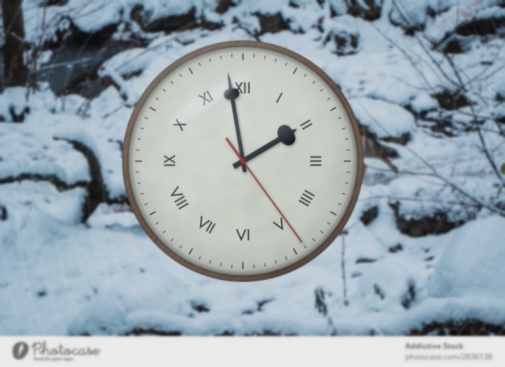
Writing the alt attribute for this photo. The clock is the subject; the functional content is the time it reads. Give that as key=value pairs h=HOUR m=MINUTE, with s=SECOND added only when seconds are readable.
h=1 m=58 s=24
